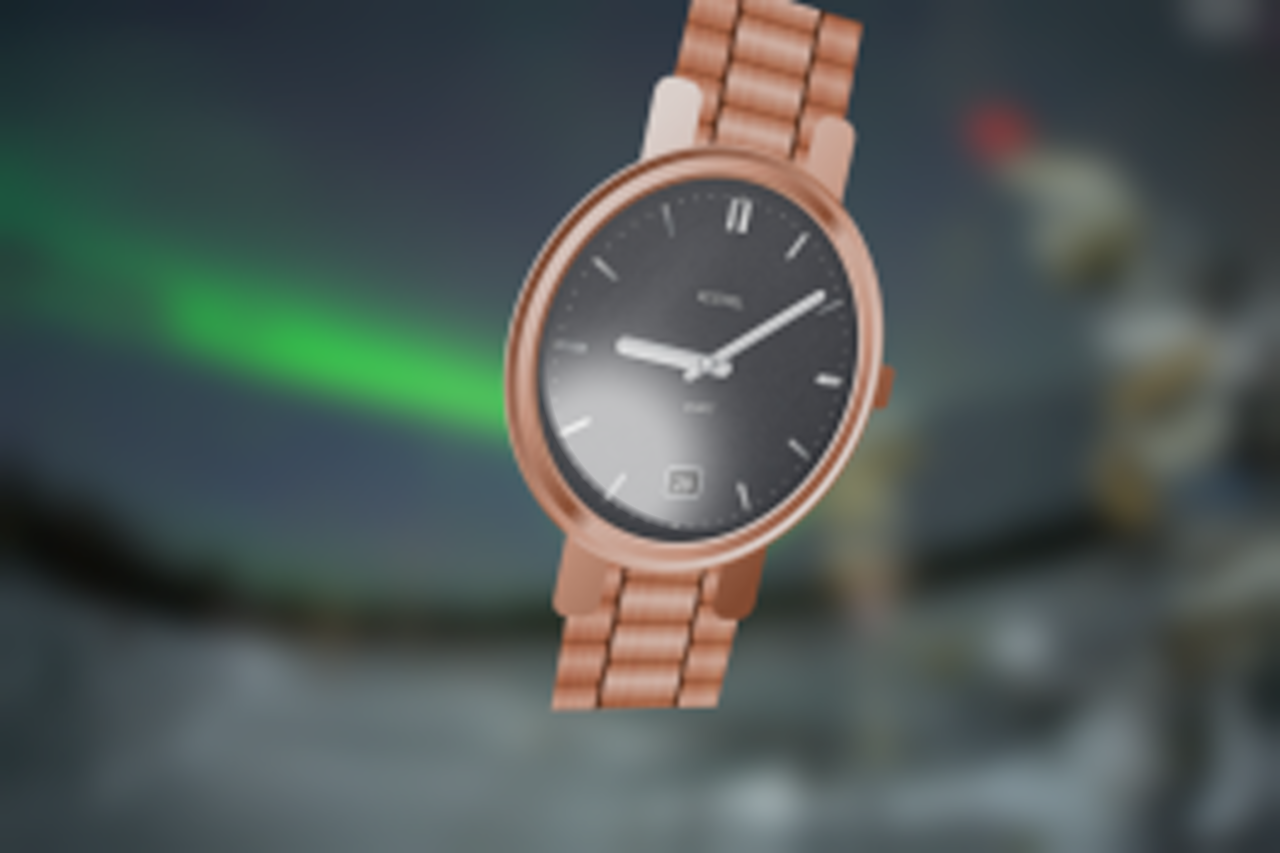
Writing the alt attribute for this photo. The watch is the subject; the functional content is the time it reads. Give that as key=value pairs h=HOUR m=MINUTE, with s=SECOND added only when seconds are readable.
h=9 m=9
